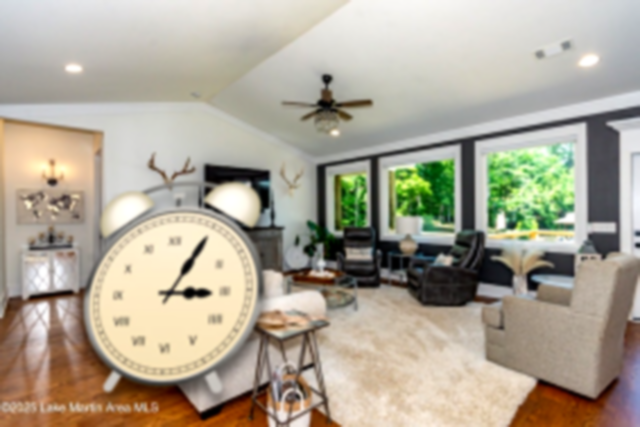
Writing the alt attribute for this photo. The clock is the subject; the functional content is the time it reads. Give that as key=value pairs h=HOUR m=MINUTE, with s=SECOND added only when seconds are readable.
h=3 m=5
